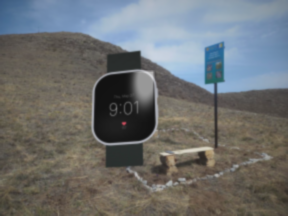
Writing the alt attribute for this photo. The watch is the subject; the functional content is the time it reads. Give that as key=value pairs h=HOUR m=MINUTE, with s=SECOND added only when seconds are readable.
h=9 m=1
